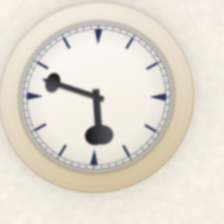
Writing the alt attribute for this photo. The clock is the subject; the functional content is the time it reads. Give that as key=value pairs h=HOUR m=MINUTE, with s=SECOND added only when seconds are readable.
h=5 m=48
